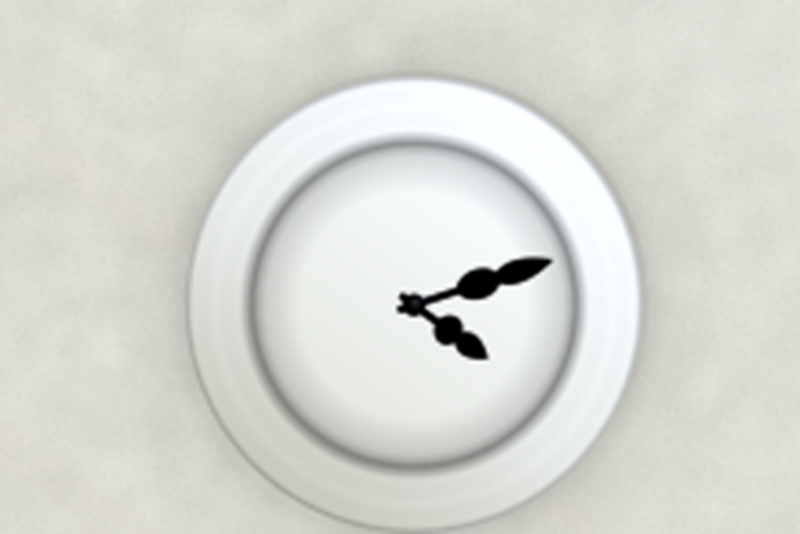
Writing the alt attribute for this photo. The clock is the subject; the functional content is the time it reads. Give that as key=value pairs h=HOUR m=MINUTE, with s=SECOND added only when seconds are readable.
h=4 m=12
